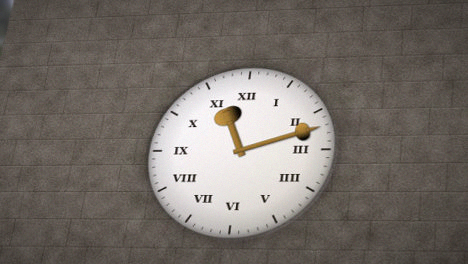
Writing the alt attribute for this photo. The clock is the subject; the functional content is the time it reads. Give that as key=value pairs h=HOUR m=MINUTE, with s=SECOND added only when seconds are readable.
h=11 m=12
